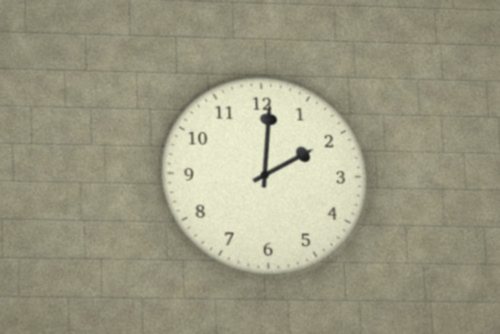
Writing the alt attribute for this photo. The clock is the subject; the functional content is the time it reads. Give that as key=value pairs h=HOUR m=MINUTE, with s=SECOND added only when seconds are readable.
h=2 m=1
